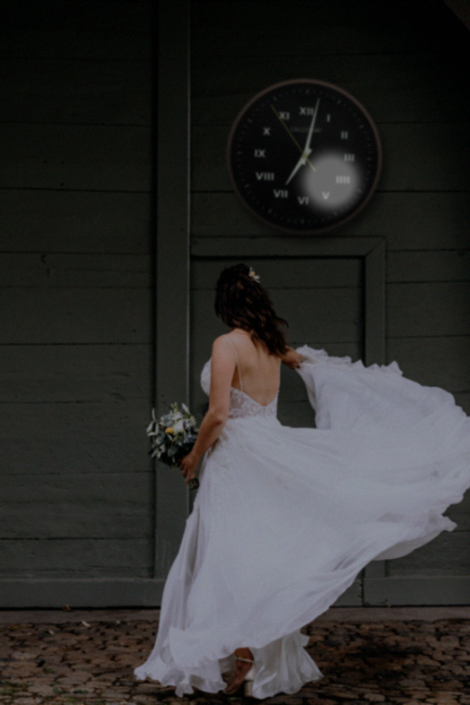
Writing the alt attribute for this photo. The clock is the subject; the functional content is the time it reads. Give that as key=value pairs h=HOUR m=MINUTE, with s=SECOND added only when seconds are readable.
h=7 m=1 s=54
